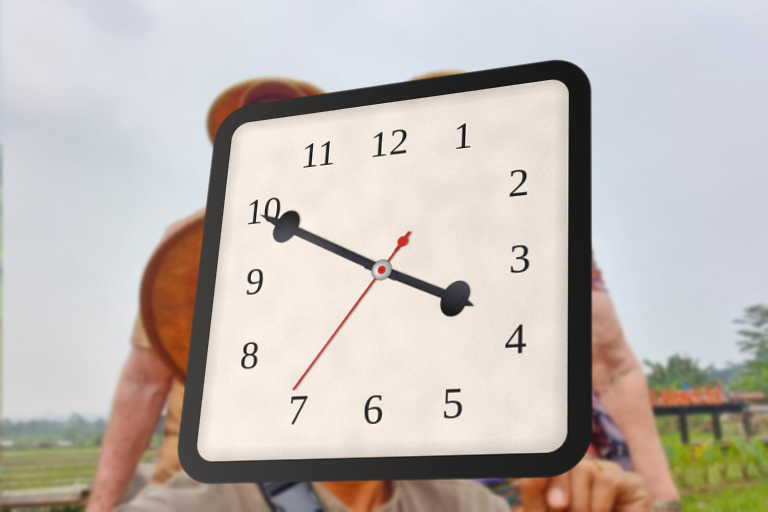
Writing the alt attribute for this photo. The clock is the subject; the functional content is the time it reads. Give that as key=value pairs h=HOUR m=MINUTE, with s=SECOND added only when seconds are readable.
h=3 m=49 s=36
